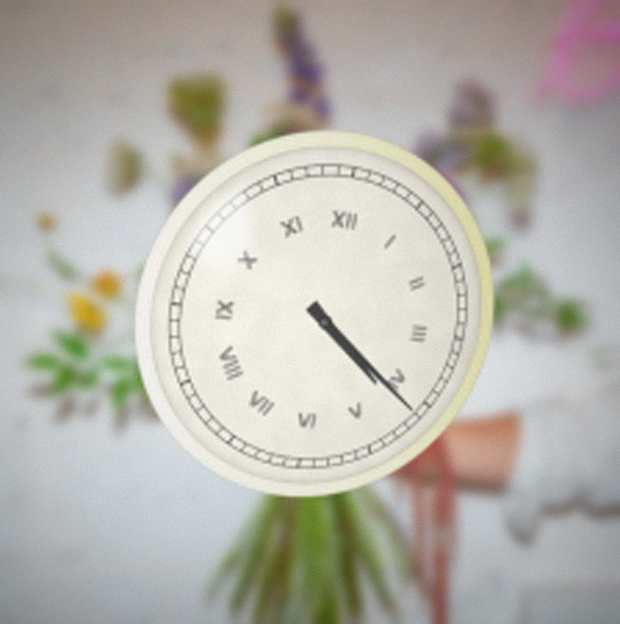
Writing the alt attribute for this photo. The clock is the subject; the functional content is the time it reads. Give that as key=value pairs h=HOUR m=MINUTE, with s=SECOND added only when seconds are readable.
h=4 m=21
